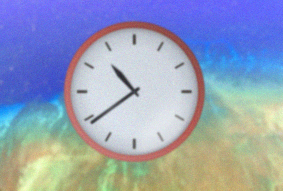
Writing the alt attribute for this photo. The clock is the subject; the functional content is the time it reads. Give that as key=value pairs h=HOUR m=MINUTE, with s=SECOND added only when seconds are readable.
h=10 m=39
